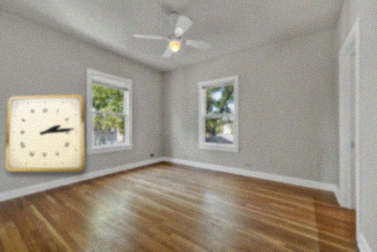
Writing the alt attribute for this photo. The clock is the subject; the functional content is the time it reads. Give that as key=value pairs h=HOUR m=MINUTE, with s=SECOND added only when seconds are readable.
h=2 m=14
